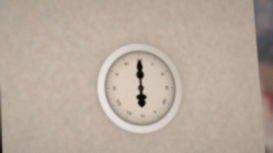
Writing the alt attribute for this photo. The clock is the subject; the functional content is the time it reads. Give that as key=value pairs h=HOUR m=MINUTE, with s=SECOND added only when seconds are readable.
h=6 m=0
